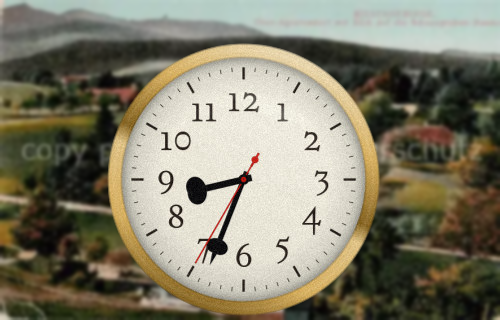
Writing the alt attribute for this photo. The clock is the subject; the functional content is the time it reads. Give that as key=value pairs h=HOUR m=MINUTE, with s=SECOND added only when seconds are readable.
h=8 m=33 s=35
